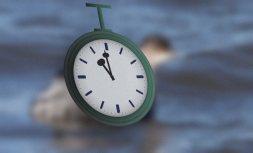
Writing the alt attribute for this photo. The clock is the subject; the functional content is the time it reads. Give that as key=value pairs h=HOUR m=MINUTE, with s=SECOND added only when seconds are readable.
h=10 m=59
